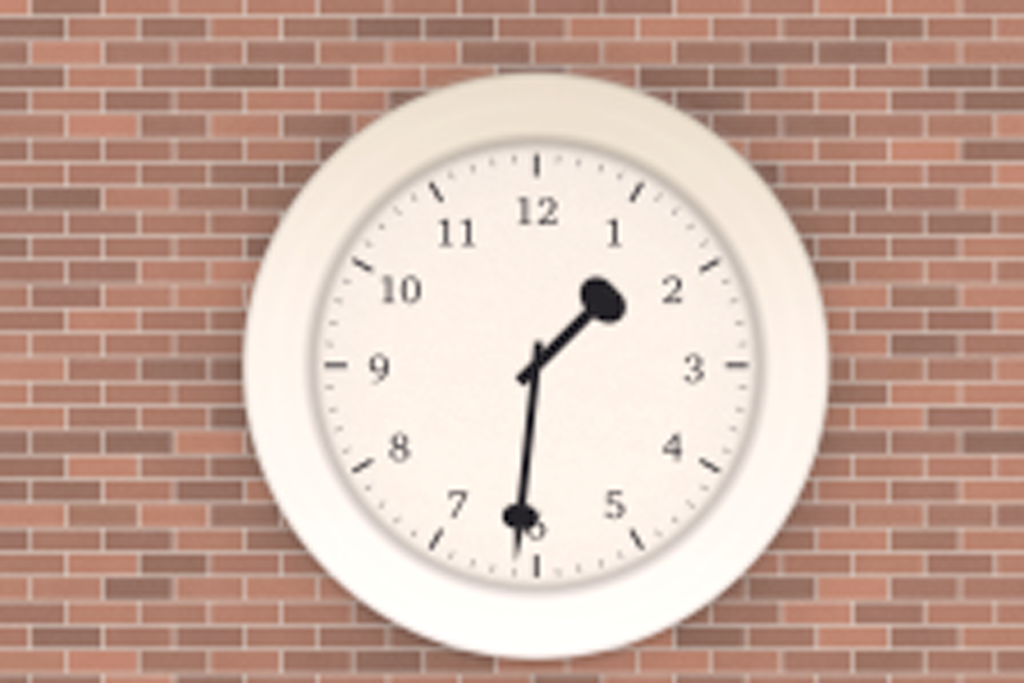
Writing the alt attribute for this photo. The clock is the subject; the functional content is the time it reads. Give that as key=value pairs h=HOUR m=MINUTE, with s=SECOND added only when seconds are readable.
h=1 m=31
